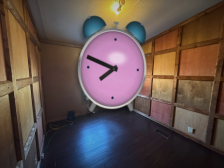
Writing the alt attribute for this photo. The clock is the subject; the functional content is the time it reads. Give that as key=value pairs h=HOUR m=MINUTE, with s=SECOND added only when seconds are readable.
h=7 m=48
